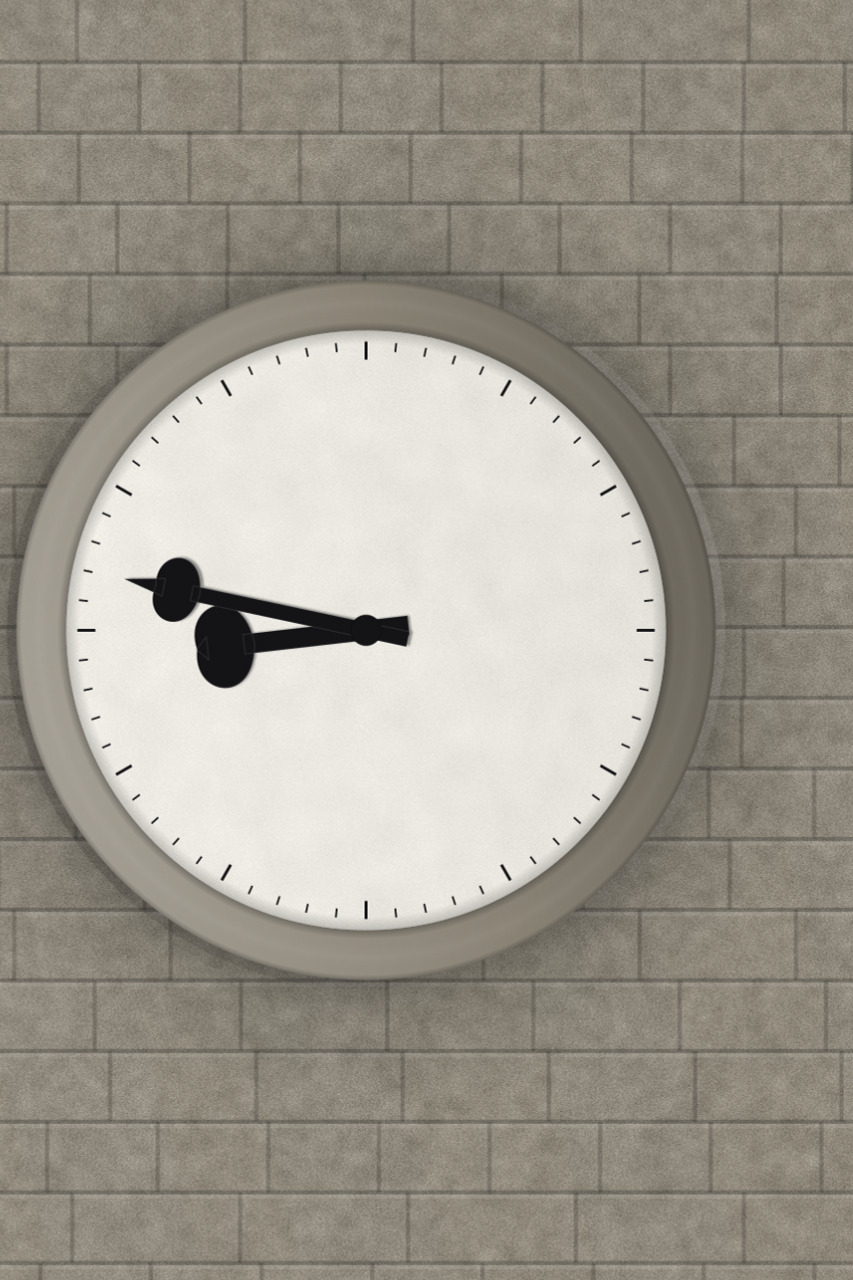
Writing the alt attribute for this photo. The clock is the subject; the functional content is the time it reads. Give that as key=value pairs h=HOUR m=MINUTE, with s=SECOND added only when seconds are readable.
h=8 m=47
